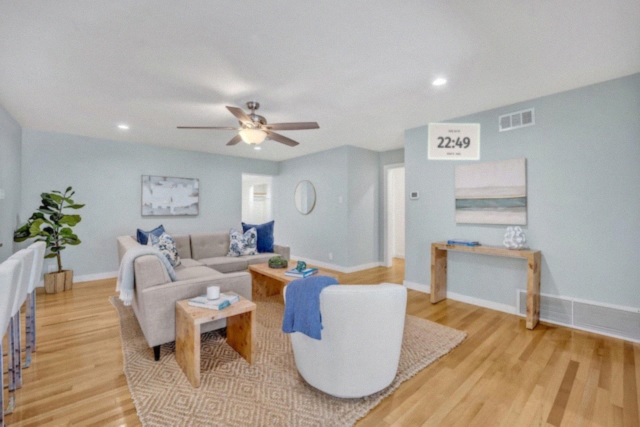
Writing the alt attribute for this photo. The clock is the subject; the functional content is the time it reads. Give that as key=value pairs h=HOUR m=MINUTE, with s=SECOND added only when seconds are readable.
h=22 m=49
